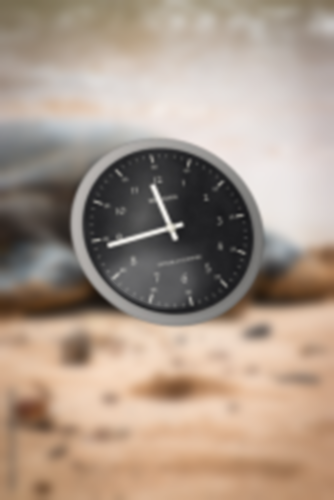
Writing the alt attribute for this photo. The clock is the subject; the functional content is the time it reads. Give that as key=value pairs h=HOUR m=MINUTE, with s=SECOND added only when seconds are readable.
h=11 m=44
